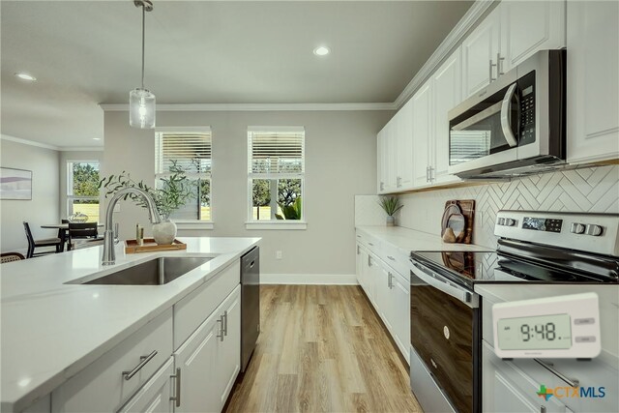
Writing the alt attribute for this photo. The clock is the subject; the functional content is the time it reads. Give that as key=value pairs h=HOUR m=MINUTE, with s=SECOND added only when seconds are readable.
h=9 m=48
